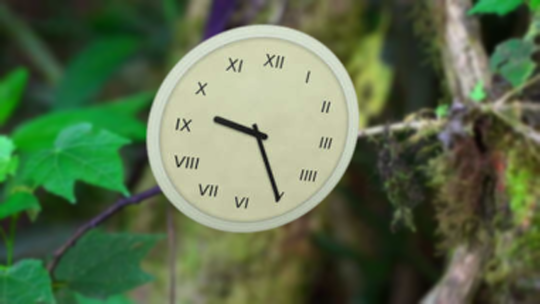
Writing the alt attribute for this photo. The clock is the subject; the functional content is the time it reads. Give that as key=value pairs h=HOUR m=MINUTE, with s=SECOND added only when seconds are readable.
h=9 m=25
